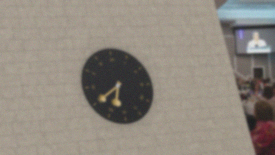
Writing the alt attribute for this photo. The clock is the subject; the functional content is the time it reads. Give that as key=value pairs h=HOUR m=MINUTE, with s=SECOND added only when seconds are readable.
h=6 m=40
